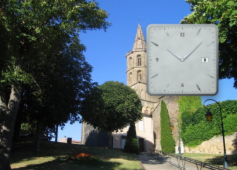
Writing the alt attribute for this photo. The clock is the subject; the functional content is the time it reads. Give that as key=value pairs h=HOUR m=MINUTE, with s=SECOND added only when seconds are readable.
h=10 m=8
